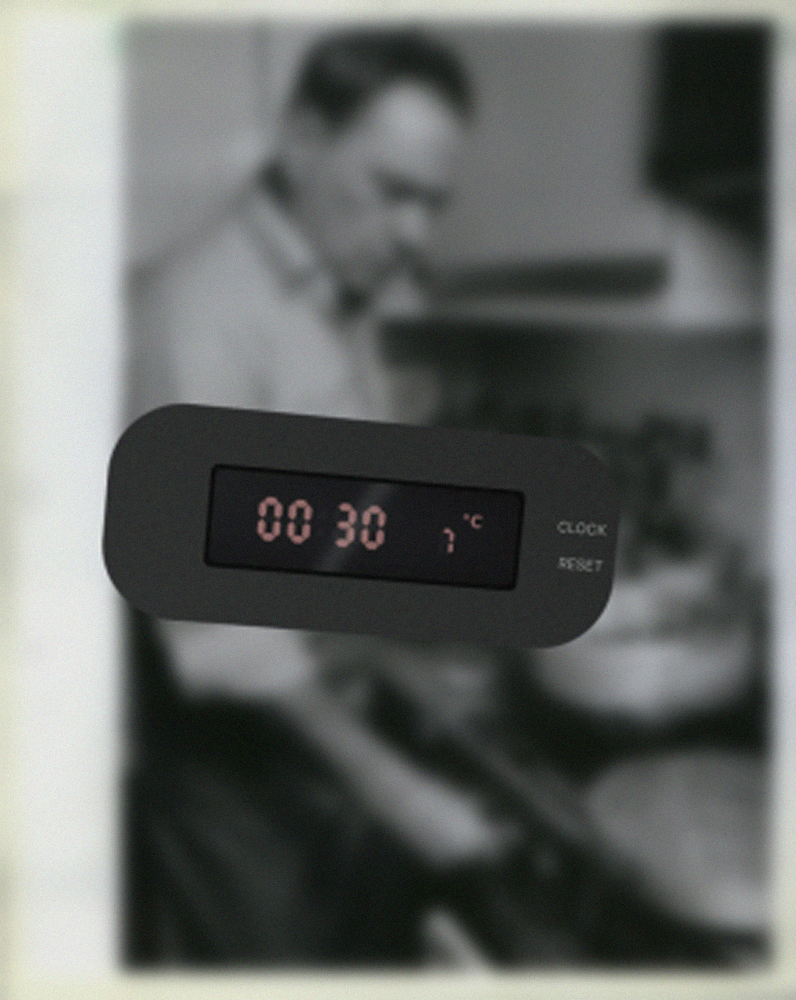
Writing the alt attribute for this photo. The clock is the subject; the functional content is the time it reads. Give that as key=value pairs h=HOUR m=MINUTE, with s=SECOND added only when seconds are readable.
h=0 m=30
